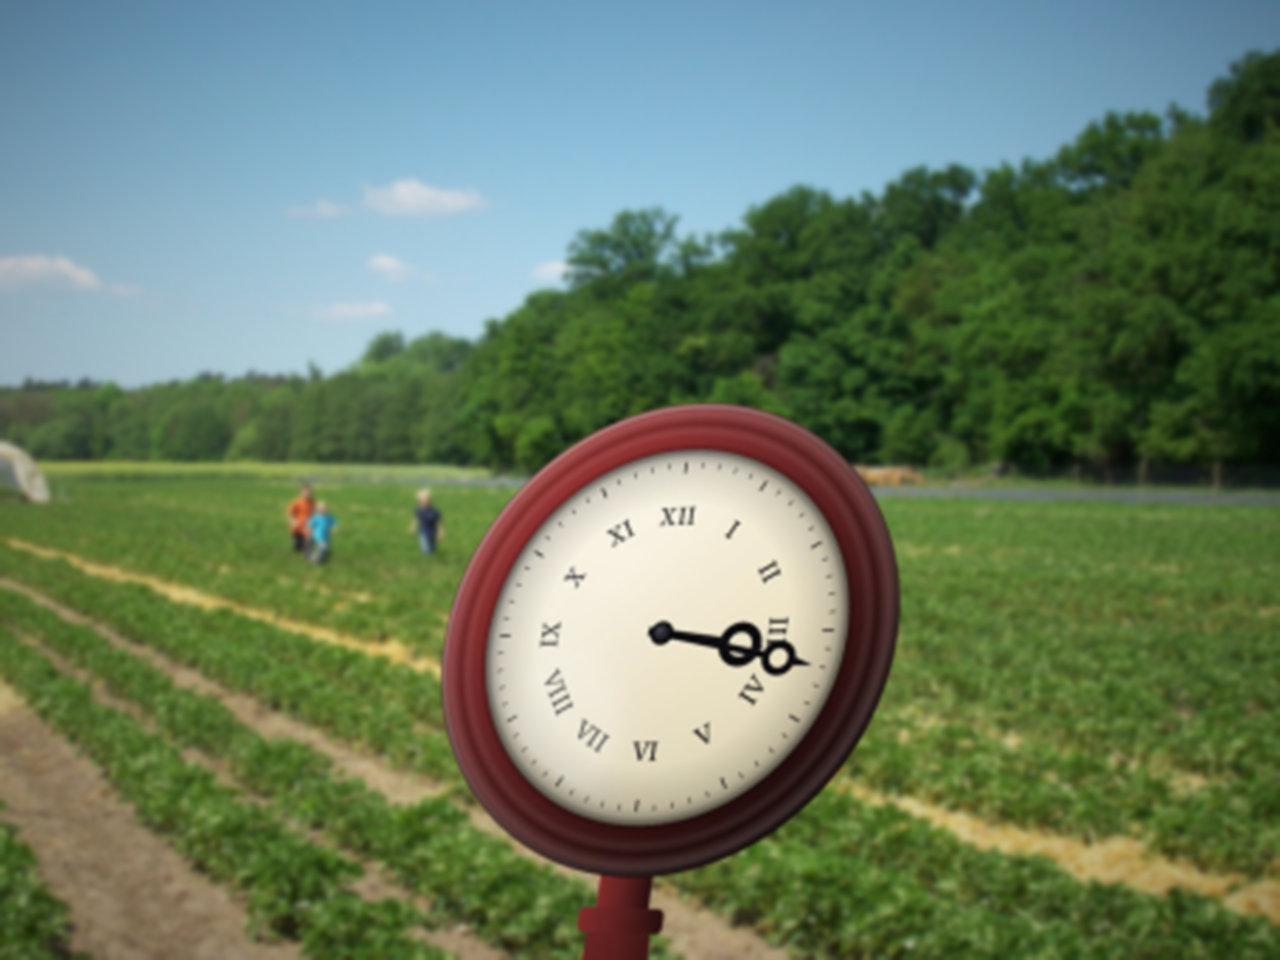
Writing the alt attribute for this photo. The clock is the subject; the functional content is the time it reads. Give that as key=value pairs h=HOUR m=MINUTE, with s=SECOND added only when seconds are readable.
h=3 m=17
